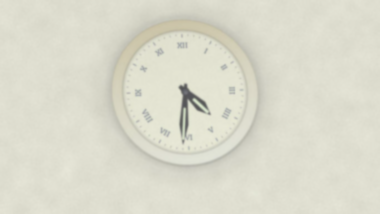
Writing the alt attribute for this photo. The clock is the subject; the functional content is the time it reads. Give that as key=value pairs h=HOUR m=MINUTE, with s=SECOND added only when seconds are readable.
h=4 m=31
